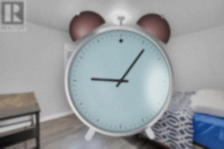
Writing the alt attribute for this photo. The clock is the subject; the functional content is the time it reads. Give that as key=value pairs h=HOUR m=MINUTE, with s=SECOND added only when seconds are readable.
h=9 m=6
